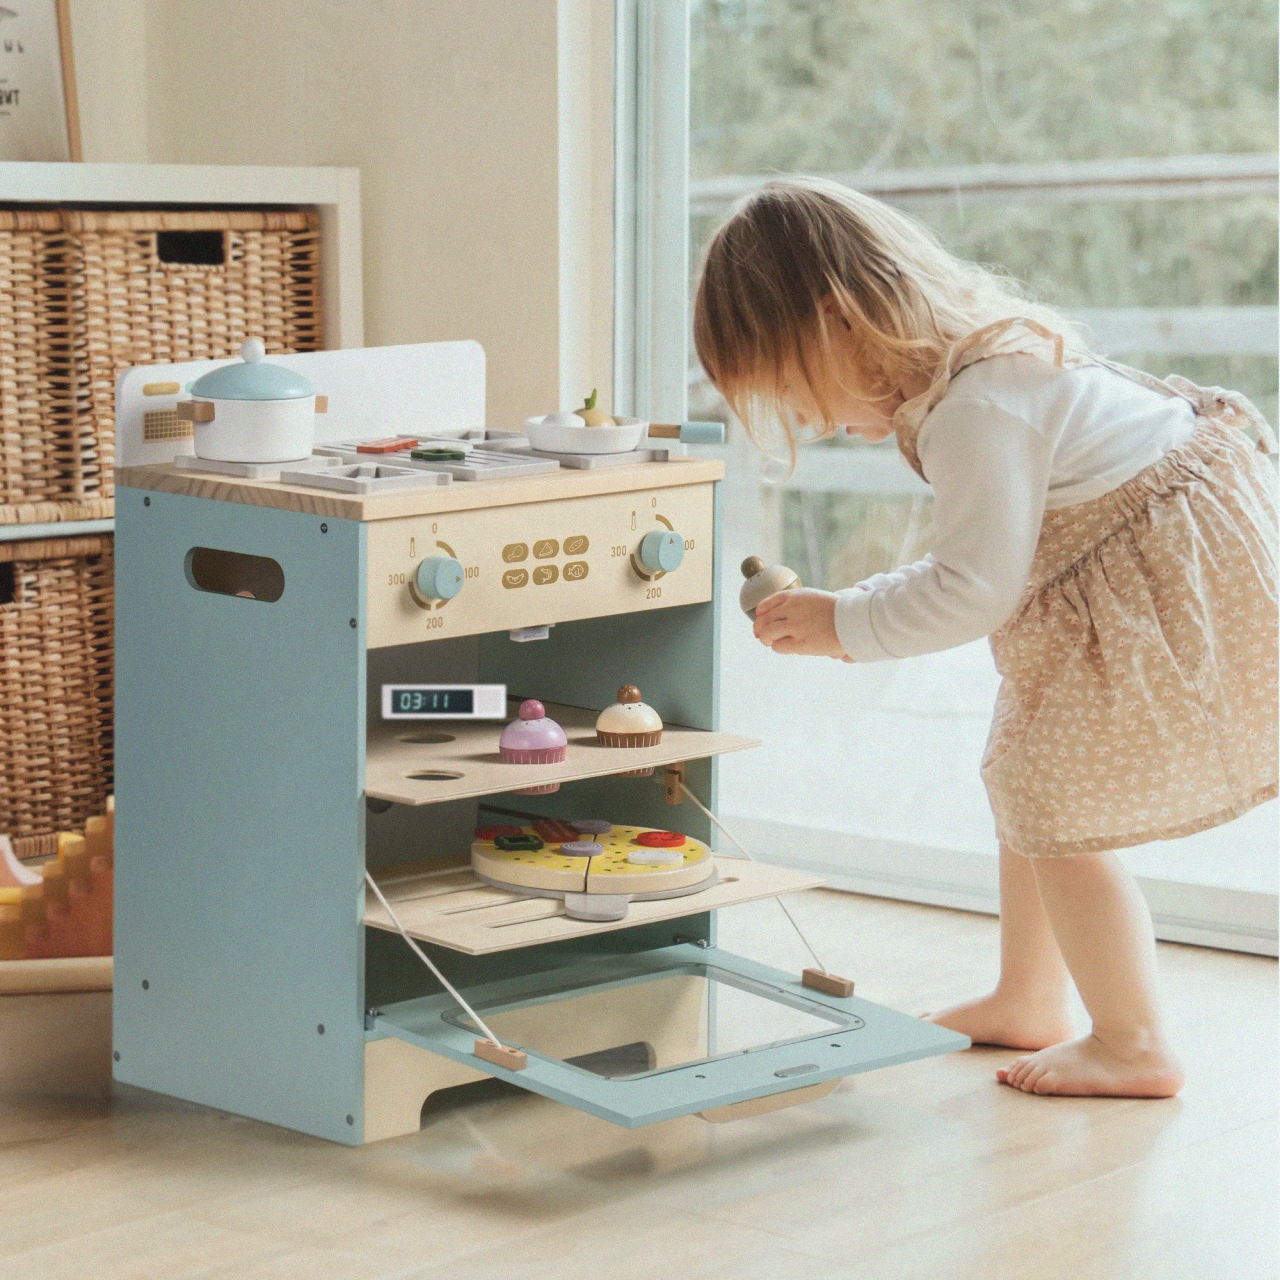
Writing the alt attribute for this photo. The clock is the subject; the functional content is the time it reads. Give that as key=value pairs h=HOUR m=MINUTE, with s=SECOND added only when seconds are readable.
h=3 m=11
